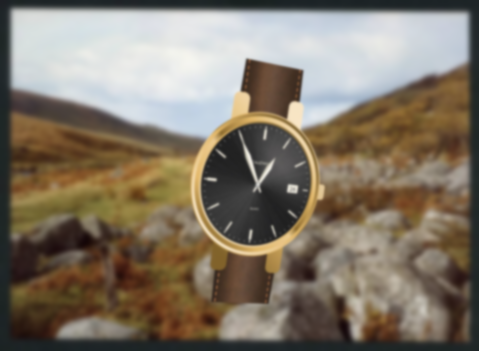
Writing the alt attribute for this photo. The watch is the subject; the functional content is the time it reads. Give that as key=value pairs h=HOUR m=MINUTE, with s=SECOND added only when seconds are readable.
h=12 m=55
